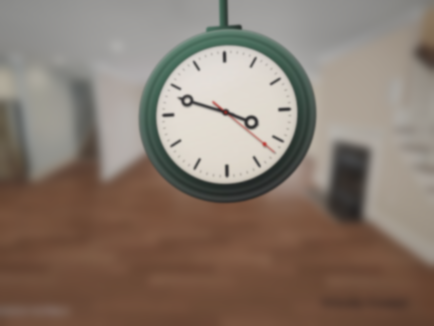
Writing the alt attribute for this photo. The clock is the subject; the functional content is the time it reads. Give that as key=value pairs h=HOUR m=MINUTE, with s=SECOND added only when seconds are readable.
h=3 m=48 s=22
